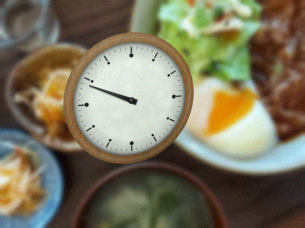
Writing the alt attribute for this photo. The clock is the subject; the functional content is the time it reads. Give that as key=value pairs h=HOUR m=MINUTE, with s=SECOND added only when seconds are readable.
h=9 m=49
